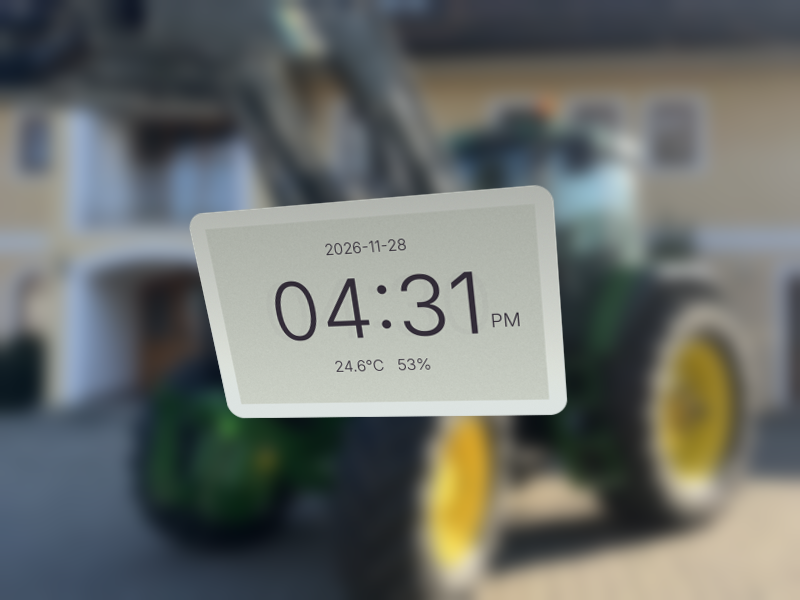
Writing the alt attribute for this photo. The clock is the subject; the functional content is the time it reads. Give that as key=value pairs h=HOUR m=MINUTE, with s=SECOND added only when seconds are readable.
h=4 m=31
